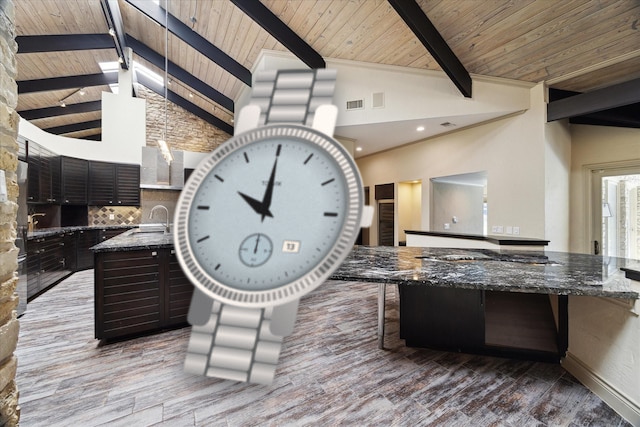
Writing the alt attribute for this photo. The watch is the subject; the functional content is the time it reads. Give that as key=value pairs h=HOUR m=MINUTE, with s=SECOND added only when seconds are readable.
h=10 m=0
